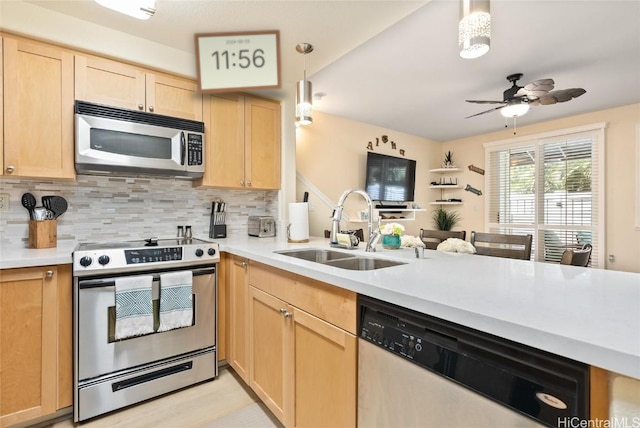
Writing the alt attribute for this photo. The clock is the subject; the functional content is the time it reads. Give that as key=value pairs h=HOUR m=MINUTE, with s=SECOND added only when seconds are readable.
h=11 m=56
